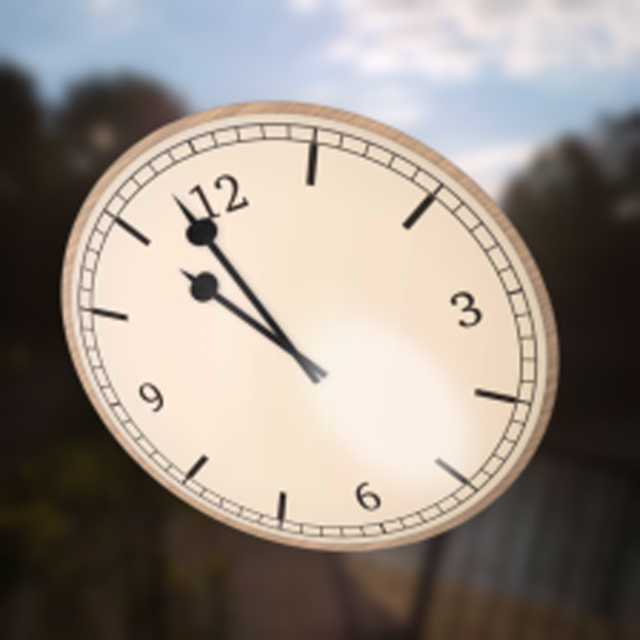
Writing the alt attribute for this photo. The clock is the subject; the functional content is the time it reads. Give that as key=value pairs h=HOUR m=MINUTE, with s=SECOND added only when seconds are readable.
h=10 m=58
